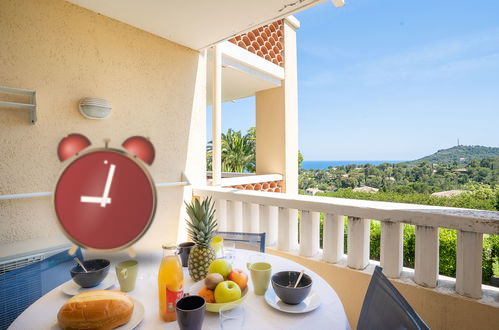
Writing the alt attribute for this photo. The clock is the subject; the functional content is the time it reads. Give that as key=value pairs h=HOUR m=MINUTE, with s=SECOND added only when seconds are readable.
h=9 m=2
